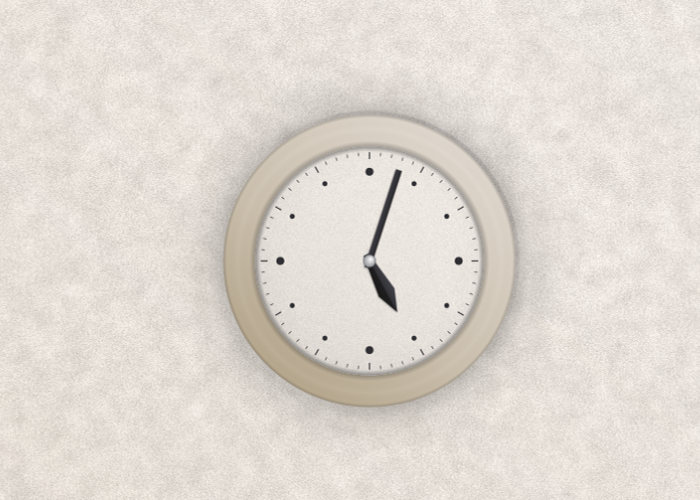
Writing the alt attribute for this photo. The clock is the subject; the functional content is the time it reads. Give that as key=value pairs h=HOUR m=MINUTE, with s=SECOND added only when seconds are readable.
h=5 m=3
